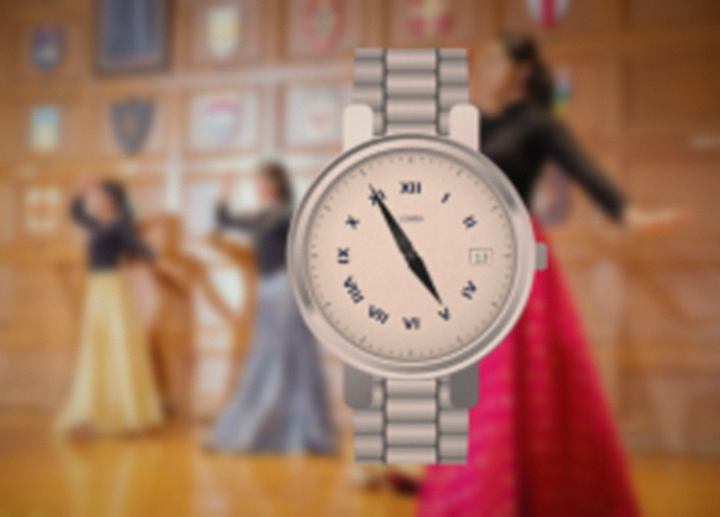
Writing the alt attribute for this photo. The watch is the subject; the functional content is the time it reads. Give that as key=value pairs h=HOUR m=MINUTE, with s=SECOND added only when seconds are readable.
h=4 m=55
